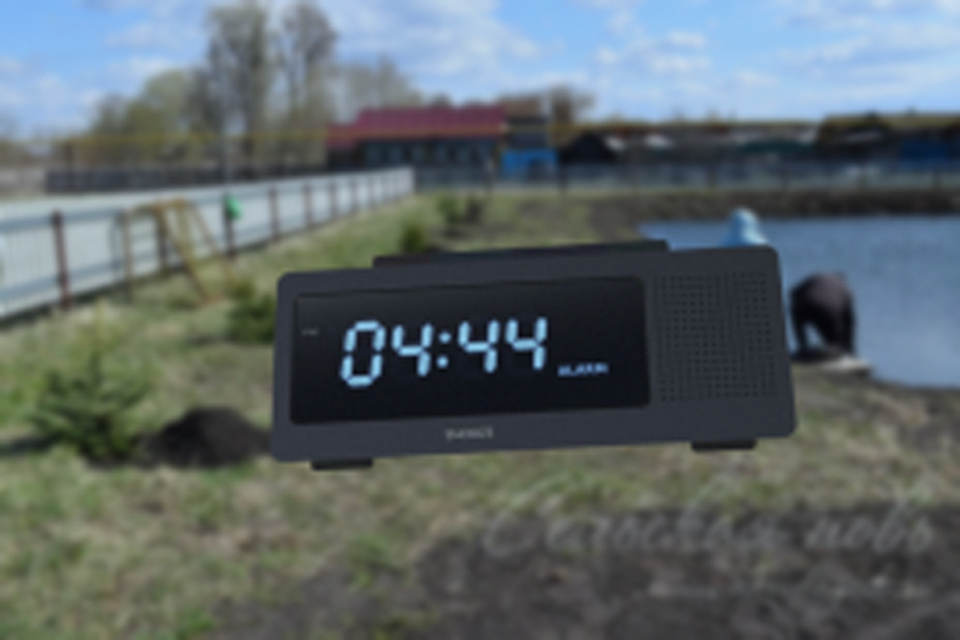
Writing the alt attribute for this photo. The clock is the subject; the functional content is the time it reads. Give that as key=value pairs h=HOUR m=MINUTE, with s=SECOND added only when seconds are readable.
h=4 m=44
